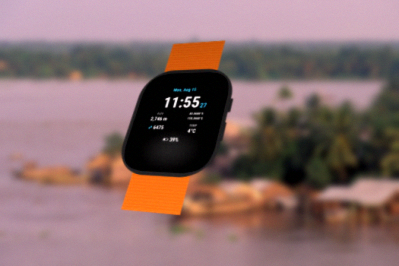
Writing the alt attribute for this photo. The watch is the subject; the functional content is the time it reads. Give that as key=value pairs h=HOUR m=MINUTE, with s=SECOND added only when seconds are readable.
h=11 m=55
